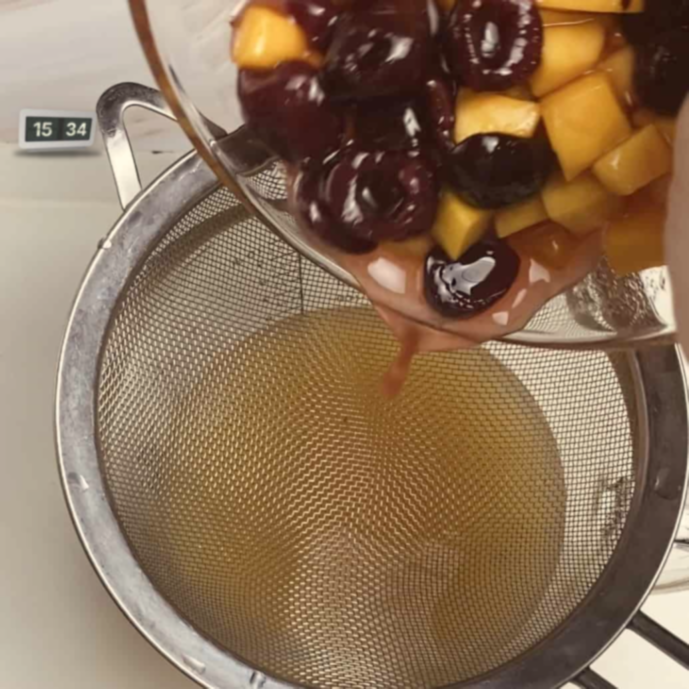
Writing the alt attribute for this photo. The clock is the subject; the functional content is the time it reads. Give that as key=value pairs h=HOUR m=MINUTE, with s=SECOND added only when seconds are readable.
h=15 m=34
